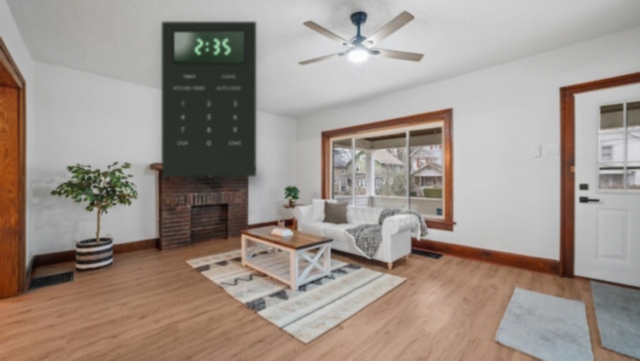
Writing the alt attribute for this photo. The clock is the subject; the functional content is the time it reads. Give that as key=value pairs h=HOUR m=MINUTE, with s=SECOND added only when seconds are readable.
h=2 m=35
